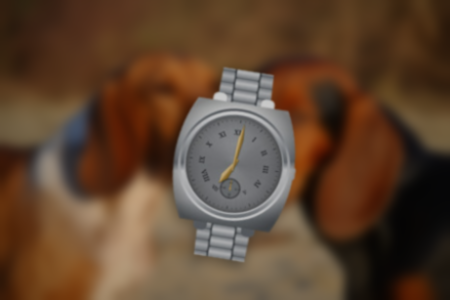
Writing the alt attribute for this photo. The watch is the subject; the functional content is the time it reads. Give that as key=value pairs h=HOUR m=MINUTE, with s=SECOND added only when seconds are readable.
h=7 m=1
